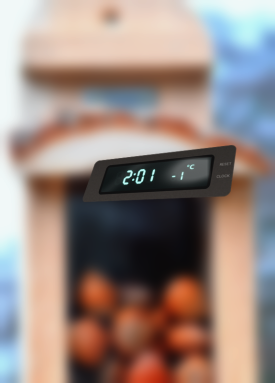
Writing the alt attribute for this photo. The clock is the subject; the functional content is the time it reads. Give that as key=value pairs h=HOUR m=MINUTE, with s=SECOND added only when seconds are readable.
h=2 m=1
